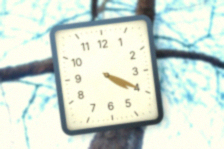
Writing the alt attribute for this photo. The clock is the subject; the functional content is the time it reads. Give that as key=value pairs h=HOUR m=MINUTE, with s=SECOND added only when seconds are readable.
h=4 m=20
